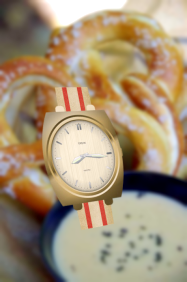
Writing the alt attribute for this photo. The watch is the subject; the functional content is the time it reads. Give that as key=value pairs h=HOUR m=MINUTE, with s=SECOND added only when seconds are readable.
h=8 m=16
